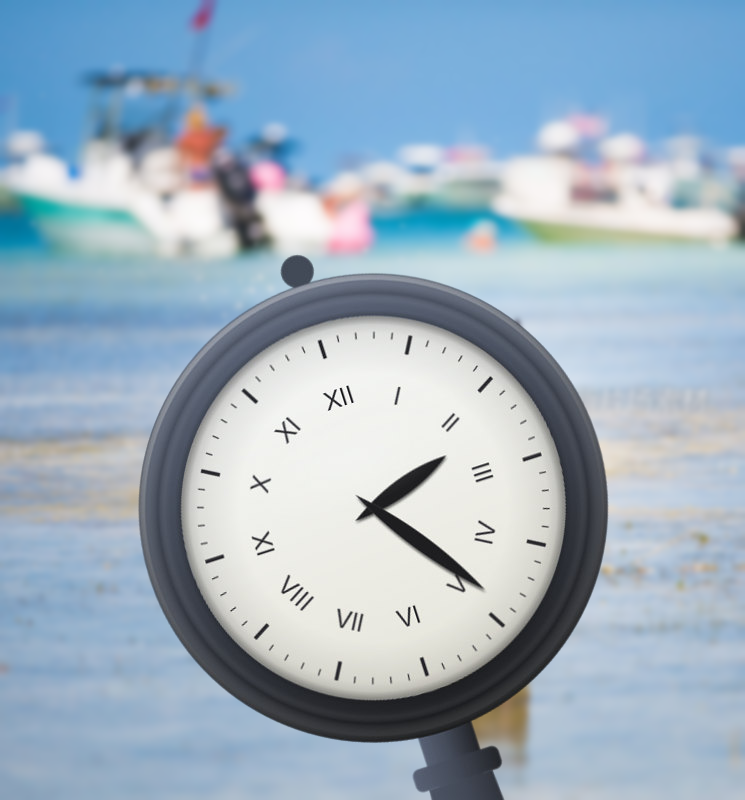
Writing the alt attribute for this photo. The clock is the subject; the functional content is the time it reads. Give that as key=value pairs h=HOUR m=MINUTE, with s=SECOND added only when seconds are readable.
h=2 m=24
